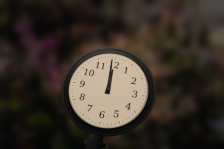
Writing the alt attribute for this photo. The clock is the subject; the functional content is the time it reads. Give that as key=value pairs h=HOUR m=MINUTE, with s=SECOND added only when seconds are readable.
h=11 m=59
